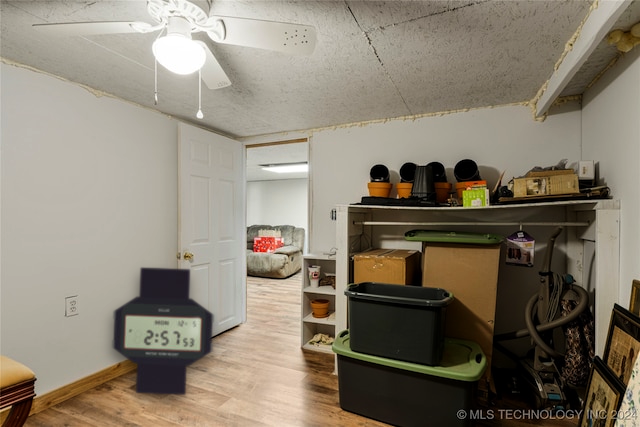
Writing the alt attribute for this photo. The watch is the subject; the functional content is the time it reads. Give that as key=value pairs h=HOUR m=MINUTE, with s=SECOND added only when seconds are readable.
h=2 m=57
